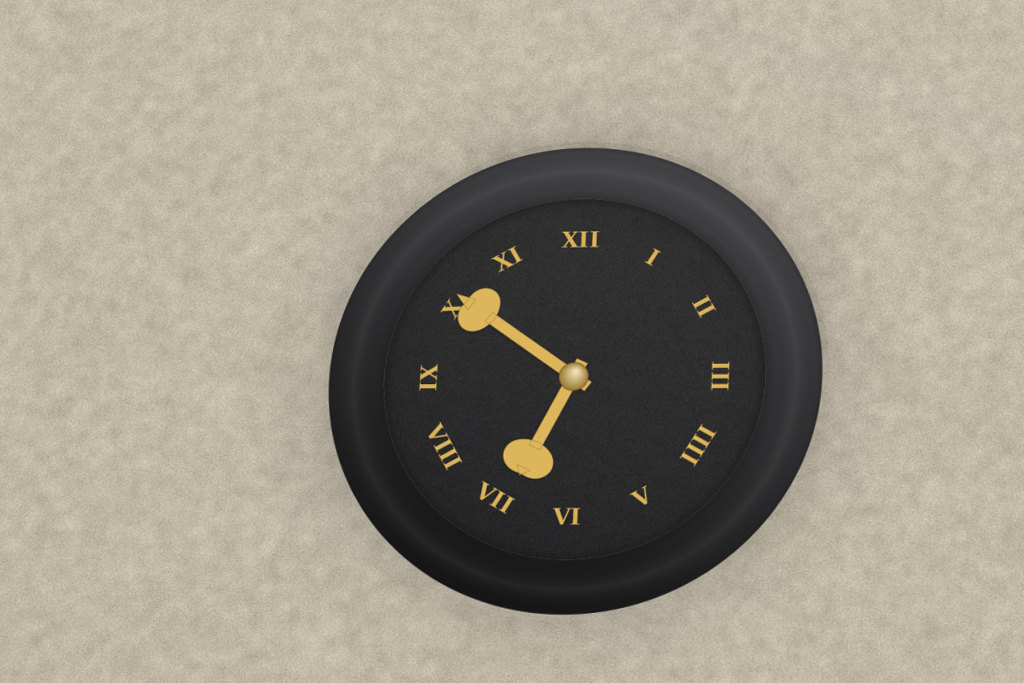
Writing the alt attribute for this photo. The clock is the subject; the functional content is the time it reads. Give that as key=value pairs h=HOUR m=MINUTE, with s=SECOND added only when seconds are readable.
h=6 m=51
